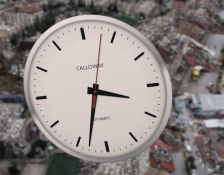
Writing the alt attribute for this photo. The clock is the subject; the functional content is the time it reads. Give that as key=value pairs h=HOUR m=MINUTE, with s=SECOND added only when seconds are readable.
h=3 m=33 s=3
